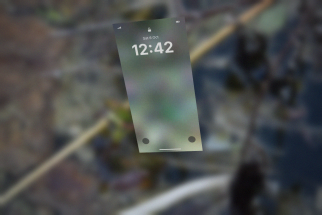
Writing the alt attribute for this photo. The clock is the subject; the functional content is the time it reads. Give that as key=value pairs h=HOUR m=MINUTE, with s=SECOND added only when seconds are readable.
h=12 m=42
